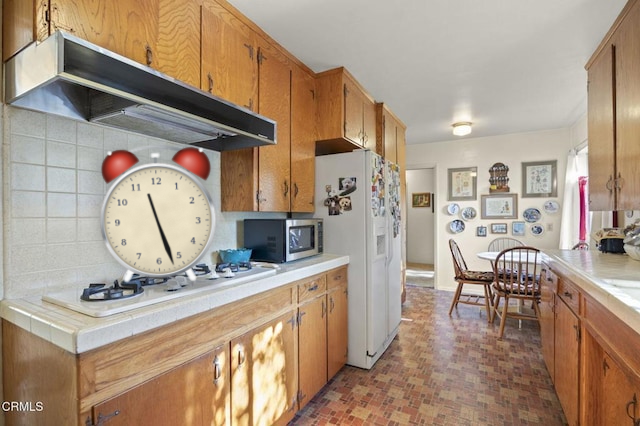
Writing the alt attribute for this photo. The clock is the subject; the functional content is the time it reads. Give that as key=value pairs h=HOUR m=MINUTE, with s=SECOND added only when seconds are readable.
h=11 m=27
